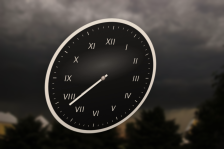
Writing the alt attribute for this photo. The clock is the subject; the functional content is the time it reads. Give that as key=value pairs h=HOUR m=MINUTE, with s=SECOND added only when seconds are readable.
h=7 m=38
